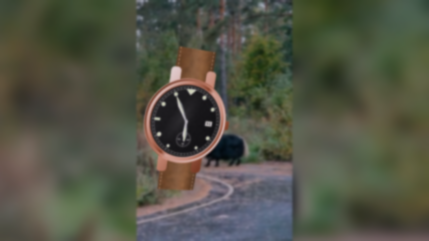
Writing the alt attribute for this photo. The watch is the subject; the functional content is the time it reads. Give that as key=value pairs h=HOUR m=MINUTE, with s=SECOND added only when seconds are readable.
h=5 m=55
